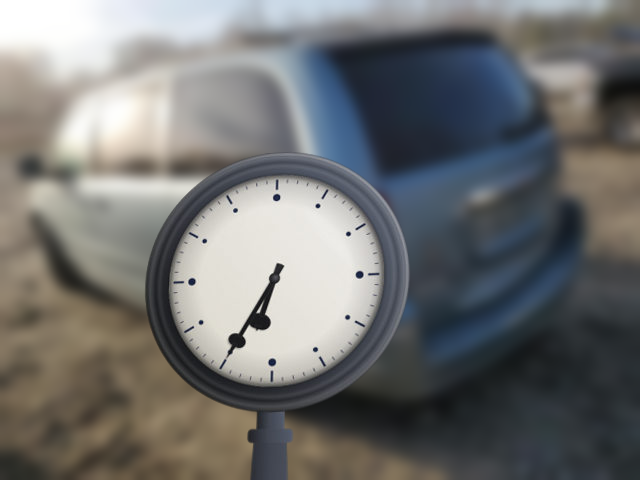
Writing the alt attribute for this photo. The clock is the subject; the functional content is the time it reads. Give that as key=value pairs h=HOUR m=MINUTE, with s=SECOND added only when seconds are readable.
h=6 m=35
